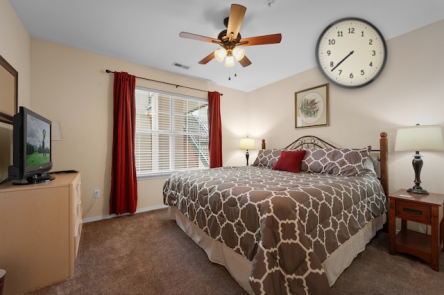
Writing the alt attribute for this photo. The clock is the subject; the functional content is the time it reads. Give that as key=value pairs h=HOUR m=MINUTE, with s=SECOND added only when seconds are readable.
h=7 m=38
